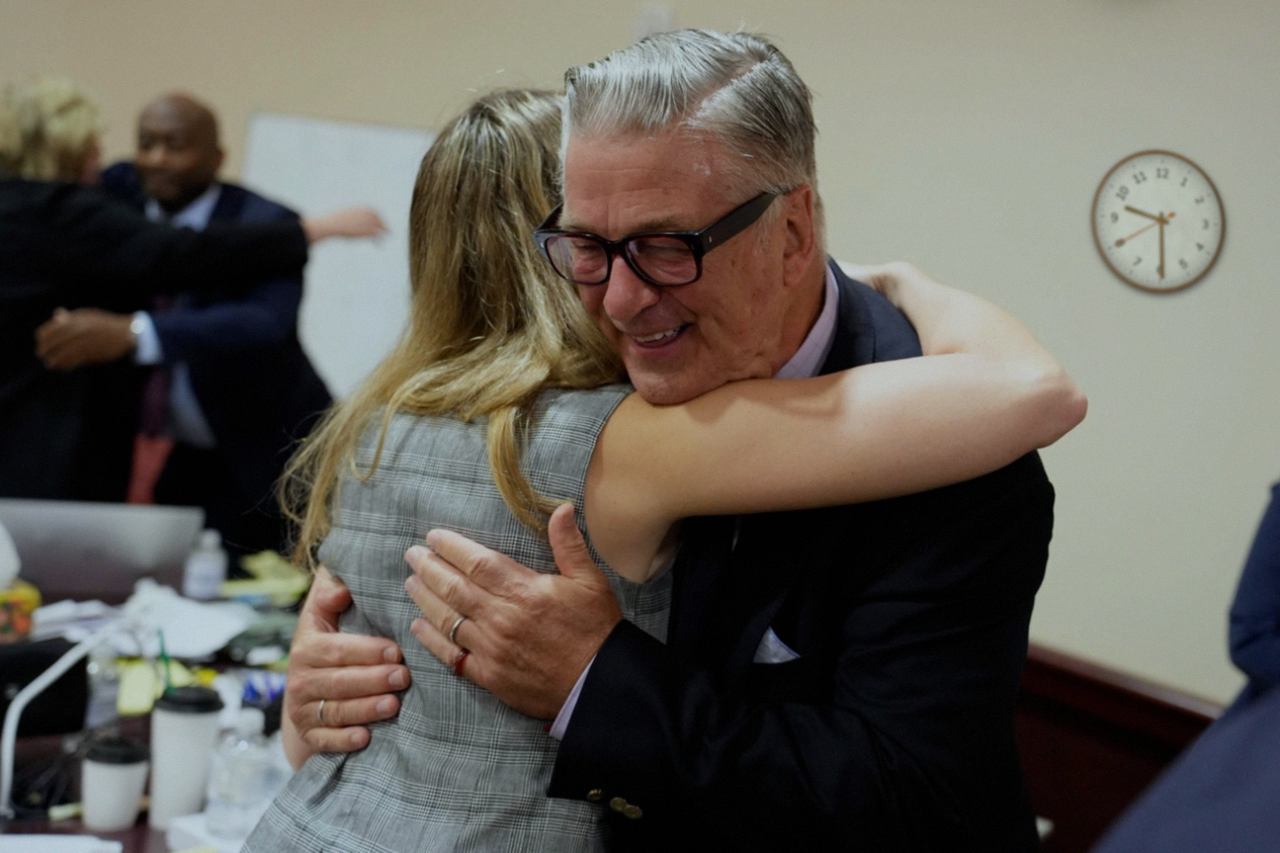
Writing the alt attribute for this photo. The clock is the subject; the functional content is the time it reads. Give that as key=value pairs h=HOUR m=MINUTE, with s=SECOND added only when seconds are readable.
h=9 m=29 s=40
